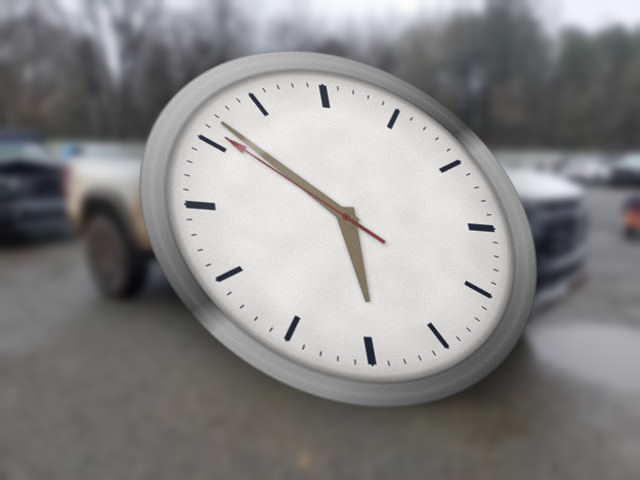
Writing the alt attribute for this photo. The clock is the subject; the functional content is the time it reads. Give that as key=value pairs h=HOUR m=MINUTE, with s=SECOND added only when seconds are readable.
h=5 m=51 s=51
